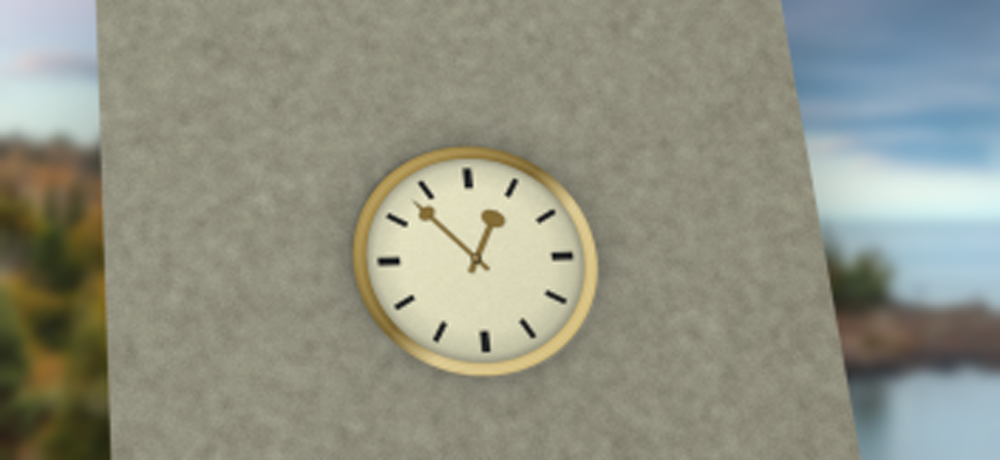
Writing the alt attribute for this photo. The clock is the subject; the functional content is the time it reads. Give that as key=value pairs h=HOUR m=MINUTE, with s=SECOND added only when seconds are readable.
h=12 m=53
